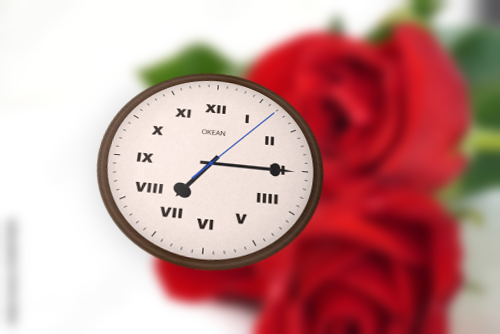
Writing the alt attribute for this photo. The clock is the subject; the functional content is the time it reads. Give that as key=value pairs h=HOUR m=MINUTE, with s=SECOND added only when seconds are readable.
h=7 m=15 s=7
